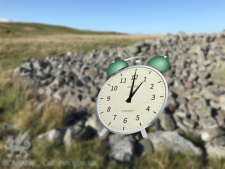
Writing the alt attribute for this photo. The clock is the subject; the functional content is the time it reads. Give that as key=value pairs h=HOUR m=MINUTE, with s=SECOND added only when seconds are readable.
h=1 m=0
